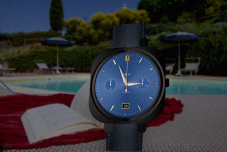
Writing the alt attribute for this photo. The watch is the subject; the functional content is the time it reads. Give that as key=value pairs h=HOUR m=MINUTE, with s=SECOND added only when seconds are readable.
h=2 m=56
